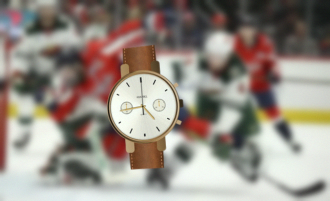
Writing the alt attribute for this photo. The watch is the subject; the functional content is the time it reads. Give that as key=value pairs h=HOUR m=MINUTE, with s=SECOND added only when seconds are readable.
h=4 m=44
